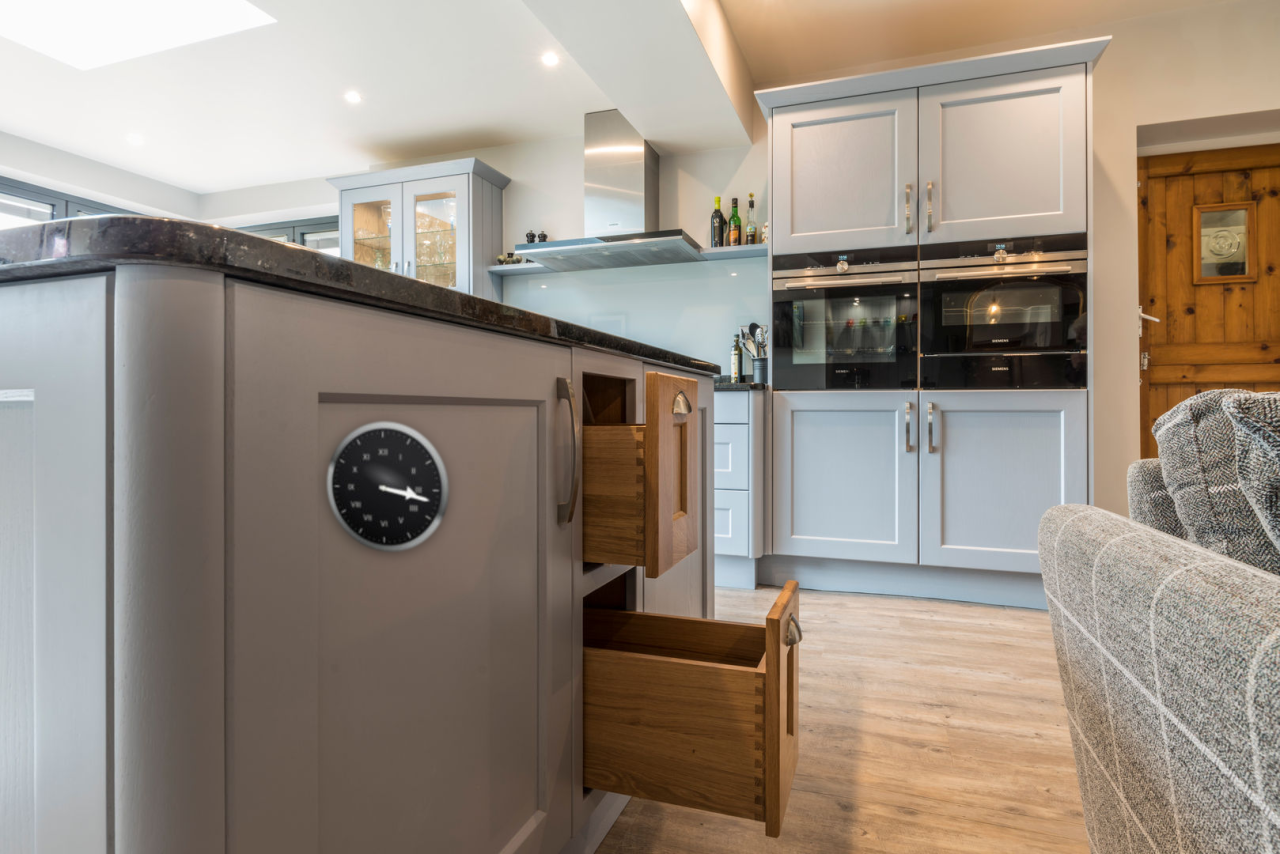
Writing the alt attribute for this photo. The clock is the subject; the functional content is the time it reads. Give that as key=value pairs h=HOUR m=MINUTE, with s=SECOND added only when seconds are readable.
h=3 m=17
